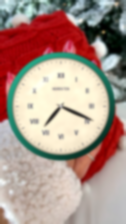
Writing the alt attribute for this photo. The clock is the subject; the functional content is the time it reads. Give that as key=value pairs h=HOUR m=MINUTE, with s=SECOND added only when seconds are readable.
h=7 m=19
